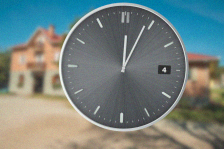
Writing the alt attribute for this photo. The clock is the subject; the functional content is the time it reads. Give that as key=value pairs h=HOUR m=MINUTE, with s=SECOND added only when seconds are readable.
h=12 m=4
